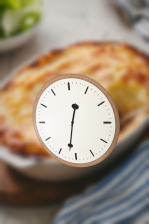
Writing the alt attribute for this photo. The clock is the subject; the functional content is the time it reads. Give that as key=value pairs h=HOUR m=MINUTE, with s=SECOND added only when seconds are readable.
h=12 m=32
